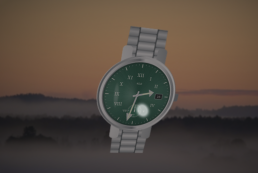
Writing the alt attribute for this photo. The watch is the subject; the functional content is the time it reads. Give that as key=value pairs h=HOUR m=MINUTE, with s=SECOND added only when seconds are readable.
h=2 m=32
